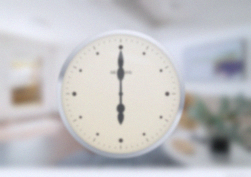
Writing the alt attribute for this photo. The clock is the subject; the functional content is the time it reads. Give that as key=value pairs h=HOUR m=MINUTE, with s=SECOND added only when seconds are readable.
h=6 m=0
